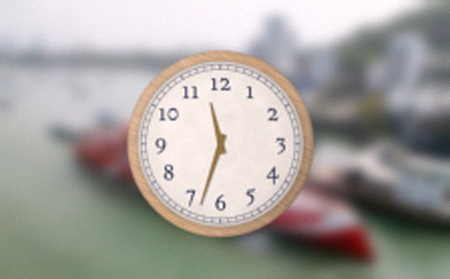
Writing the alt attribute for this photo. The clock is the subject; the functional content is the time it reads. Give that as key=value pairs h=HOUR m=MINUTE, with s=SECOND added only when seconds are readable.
h=11 m=33
